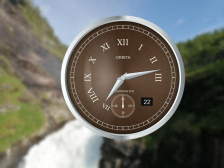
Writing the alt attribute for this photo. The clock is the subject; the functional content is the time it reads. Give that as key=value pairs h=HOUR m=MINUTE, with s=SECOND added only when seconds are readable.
h=7 m=13
